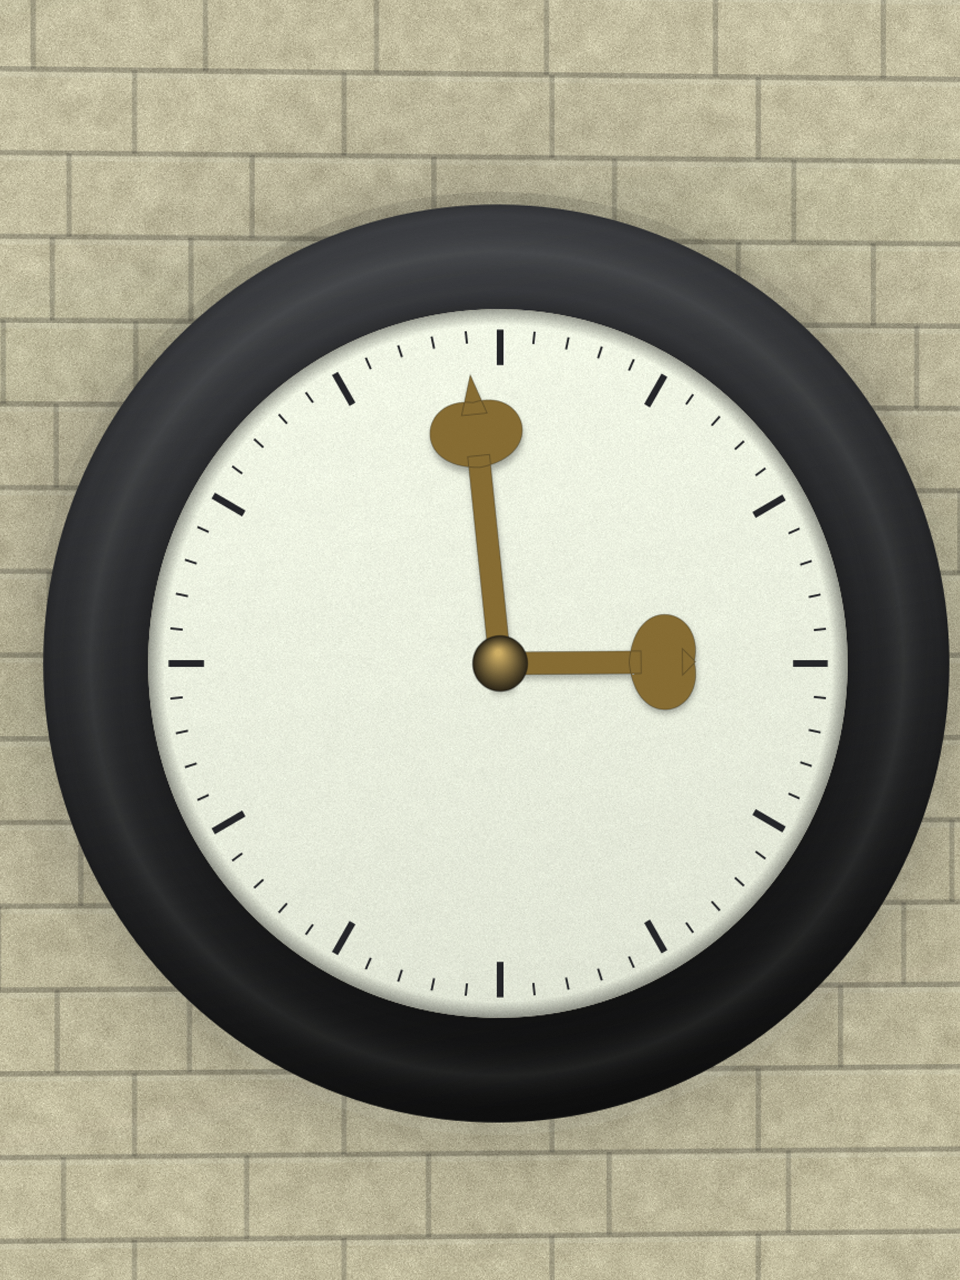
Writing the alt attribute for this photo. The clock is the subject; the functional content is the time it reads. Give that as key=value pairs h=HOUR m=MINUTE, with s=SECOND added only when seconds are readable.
h=2 m=59
